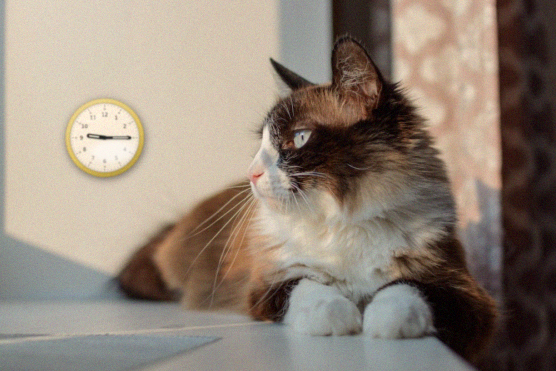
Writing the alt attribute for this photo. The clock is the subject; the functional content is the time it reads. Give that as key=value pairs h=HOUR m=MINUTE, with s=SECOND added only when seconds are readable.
h=9 m=15
